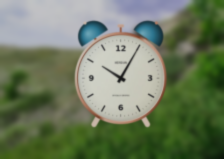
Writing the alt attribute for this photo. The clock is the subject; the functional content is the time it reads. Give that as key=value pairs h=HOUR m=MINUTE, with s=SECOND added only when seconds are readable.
h=10 m=5
